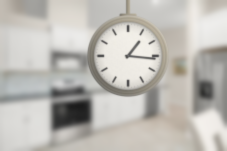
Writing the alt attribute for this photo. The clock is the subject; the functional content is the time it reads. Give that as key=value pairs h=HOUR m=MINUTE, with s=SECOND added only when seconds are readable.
h=1 m=16
